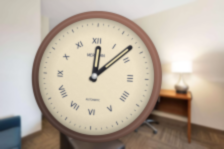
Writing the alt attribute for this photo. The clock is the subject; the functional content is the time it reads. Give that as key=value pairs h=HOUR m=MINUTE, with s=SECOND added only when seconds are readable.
h=12 m=8
